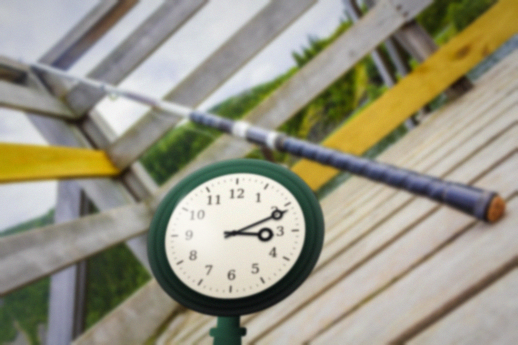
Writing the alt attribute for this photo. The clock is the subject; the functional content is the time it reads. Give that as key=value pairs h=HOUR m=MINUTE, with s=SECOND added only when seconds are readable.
h=3 m=11
